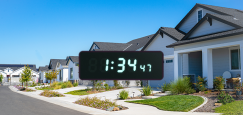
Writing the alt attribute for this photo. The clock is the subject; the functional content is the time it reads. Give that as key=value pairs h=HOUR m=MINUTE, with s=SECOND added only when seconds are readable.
h=1 m=34 s=47
